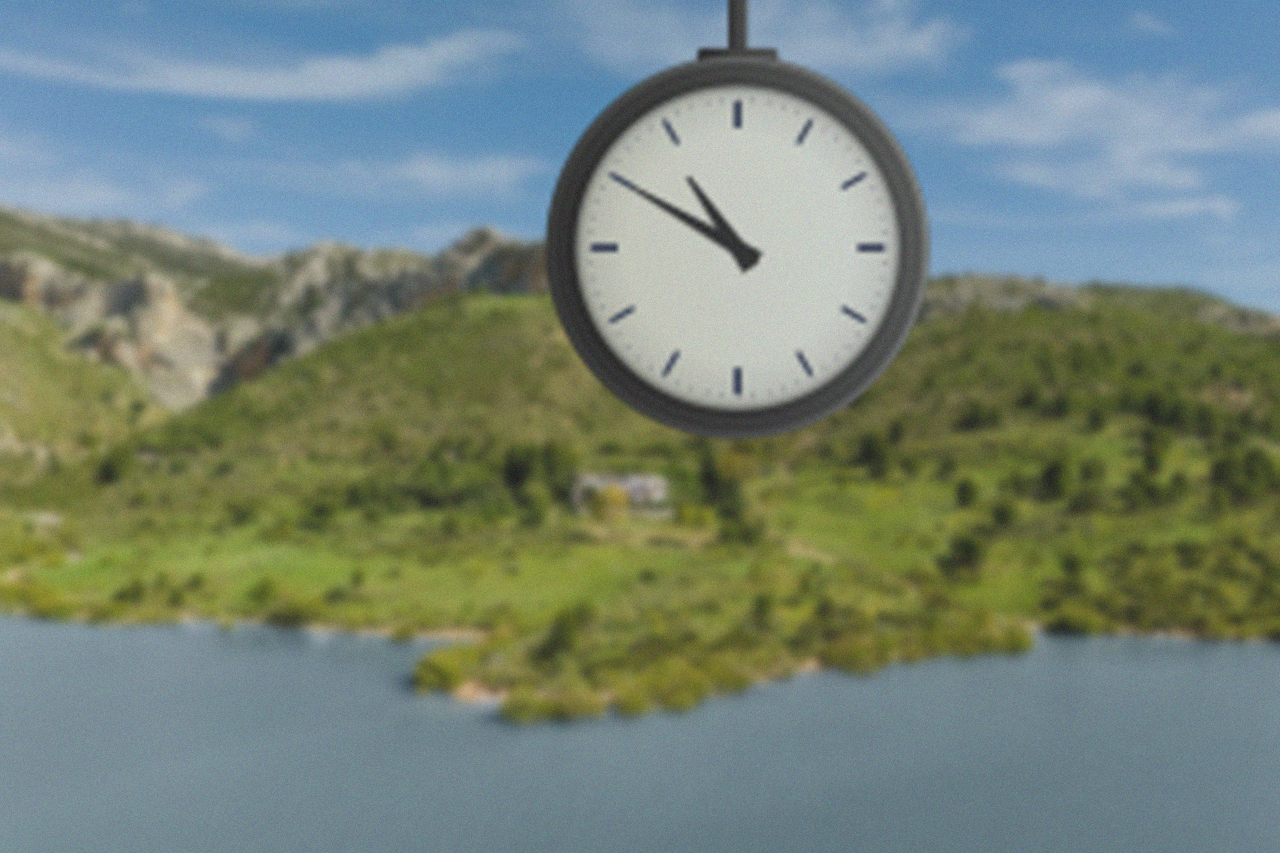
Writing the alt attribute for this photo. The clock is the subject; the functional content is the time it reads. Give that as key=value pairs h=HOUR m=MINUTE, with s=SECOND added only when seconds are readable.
h=10 m=50
